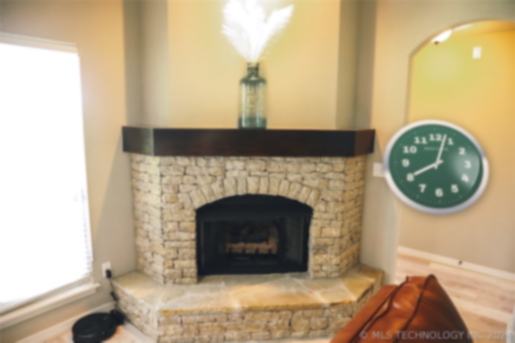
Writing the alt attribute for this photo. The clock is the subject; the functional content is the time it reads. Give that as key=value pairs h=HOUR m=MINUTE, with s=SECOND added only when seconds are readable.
h=8 m=3
